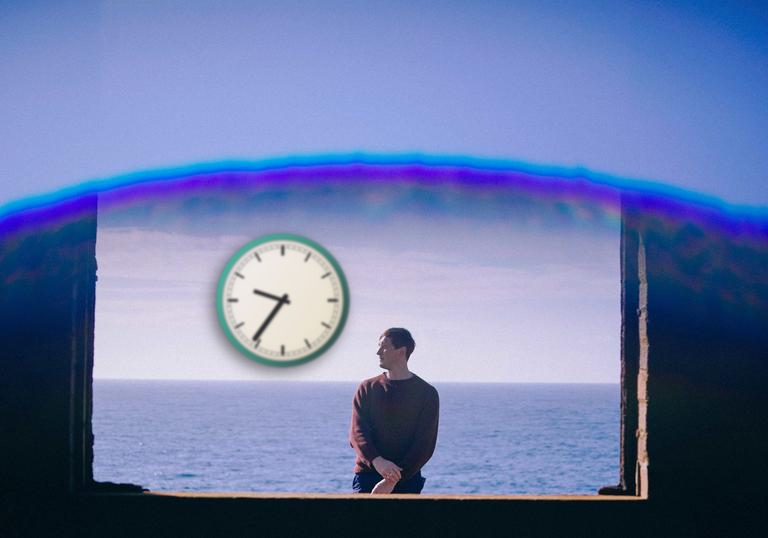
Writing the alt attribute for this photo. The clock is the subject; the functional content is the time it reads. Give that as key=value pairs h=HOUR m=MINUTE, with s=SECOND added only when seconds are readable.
h=9 m=36
